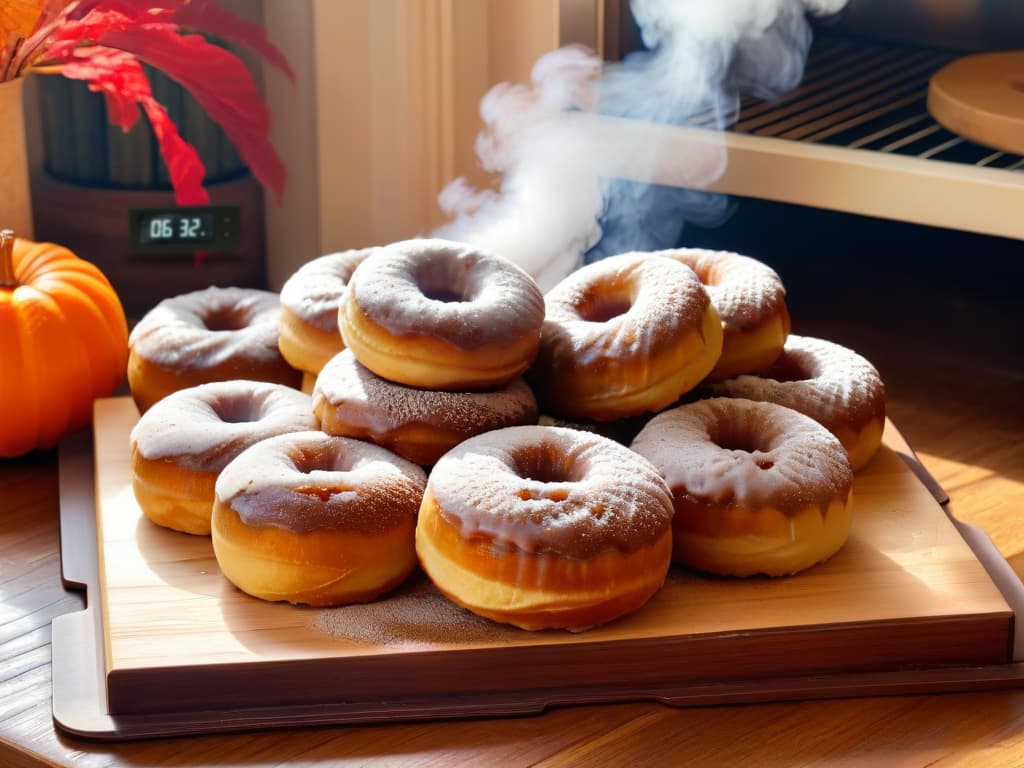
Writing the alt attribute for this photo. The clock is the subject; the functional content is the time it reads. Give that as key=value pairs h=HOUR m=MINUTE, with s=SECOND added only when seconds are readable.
h=6 m=32
